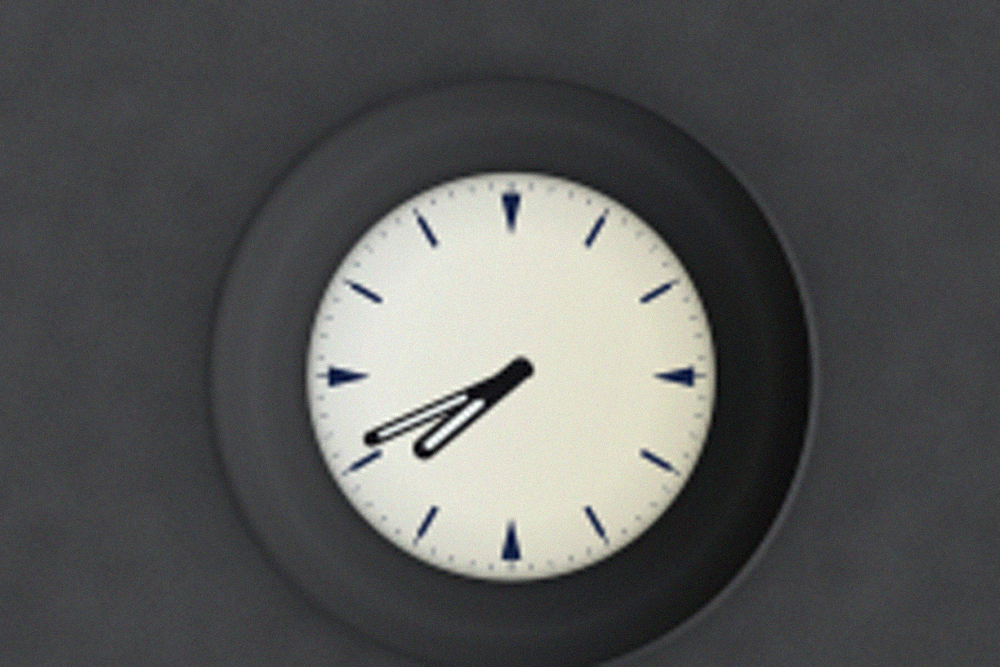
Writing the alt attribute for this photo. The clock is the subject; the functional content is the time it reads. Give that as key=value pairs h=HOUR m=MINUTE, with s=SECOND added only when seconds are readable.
h=7 m=41
